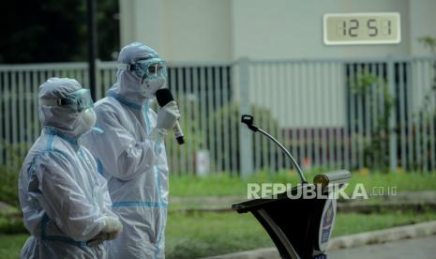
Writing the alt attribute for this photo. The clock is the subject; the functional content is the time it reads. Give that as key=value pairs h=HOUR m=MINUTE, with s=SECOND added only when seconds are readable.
h=12 m=51
